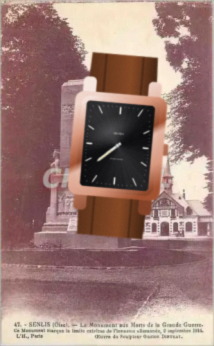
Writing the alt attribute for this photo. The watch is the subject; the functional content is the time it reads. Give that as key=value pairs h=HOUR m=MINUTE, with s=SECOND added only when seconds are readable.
h=7 m=38
